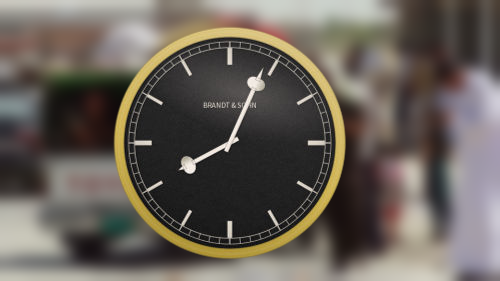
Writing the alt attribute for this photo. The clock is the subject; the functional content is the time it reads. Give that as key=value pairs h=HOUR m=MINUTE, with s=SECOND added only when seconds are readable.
h=8 m=4
